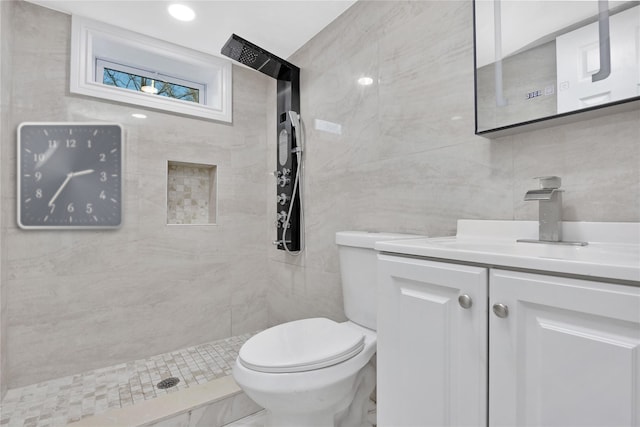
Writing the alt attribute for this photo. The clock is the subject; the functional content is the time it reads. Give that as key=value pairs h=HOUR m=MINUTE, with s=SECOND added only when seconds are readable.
h=2 m=36
